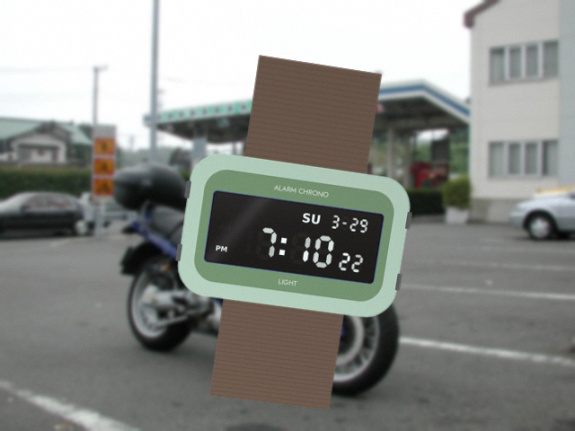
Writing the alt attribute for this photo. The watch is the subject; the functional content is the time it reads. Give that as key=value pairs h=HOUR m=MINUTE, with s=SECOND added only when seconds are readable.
h=7 m=10 s=22
